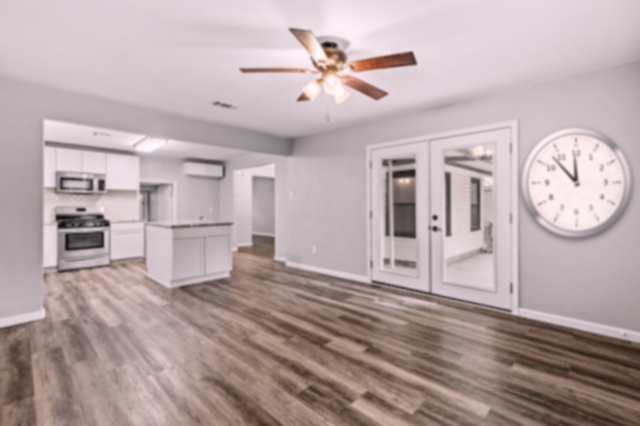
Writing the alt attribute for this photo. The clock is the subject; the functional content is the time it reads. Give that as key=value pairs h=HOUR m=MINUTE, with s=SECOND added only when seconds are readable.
h=11 m=53
